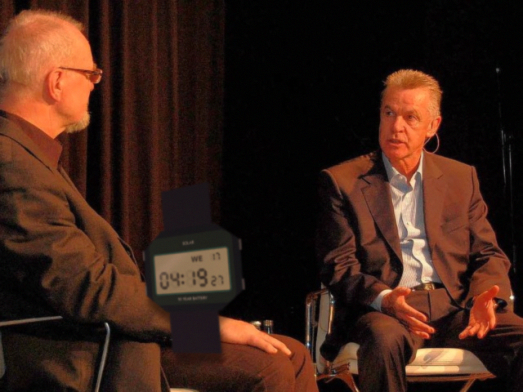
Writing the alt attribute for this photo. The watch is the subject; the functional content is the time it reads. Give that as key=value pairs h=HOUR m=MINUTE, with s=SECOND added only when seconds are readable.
h=4 m=19
